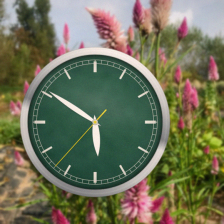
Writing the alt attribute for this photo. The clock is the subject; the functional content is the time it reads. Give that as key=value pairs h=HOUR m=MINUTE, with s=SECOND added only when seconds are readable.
h=5 m=50 s=37
